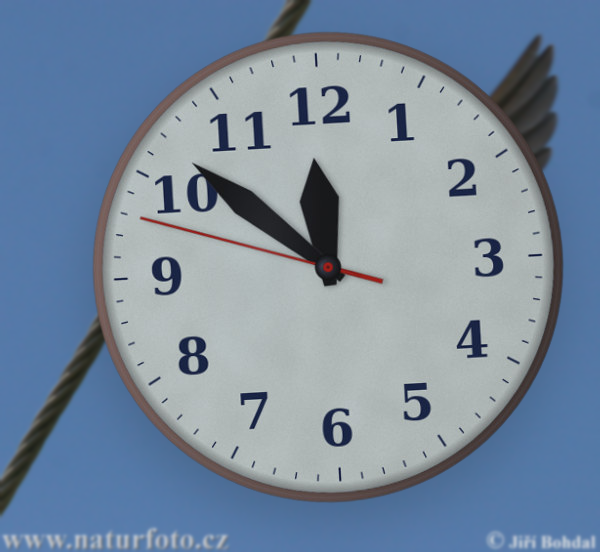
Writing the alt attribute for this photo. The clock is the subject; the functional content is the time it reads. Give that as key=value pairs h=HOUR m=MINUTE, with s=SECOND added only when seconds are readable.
h=11 m=51 s=48
